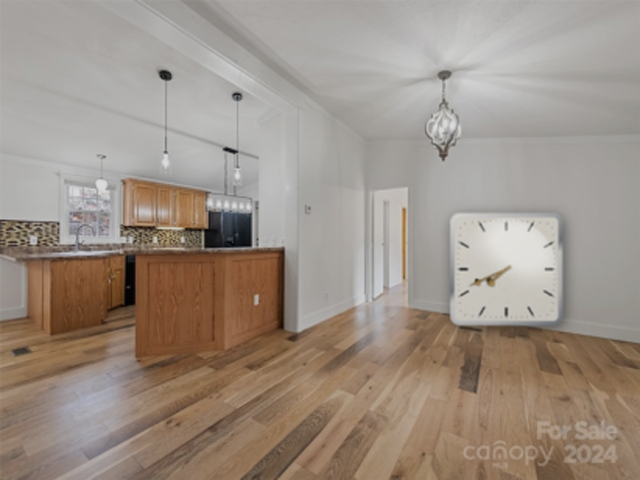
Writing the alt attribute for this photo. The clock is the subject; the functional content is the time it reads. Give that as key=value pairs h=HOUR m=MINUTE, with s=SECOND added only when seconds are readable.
h=7 m=41
